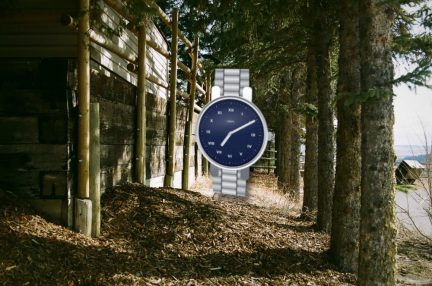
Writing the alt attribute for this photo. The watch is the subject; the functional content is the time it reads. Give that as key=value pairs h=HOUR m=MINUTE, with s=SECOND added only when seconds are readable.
h=7 m=10
